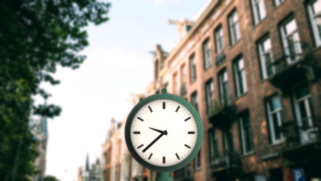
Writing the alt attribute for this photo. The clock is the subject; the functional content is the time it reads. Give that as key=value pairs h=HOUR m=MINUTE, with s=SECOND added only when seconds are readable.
h=9 m=38
